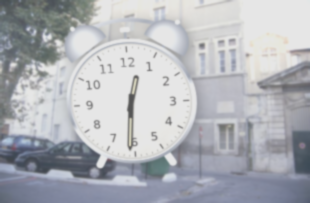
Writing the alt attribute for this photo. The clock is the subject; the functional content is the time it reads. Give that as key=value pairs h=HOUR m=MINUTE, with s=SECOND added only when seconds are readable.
h=12 m=31
